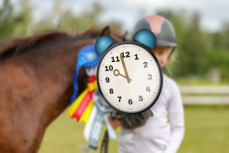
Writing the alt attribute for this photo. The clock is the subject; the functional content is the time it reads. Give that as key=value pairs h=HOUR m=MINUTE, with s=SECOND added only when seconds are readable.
h=9 m=58
